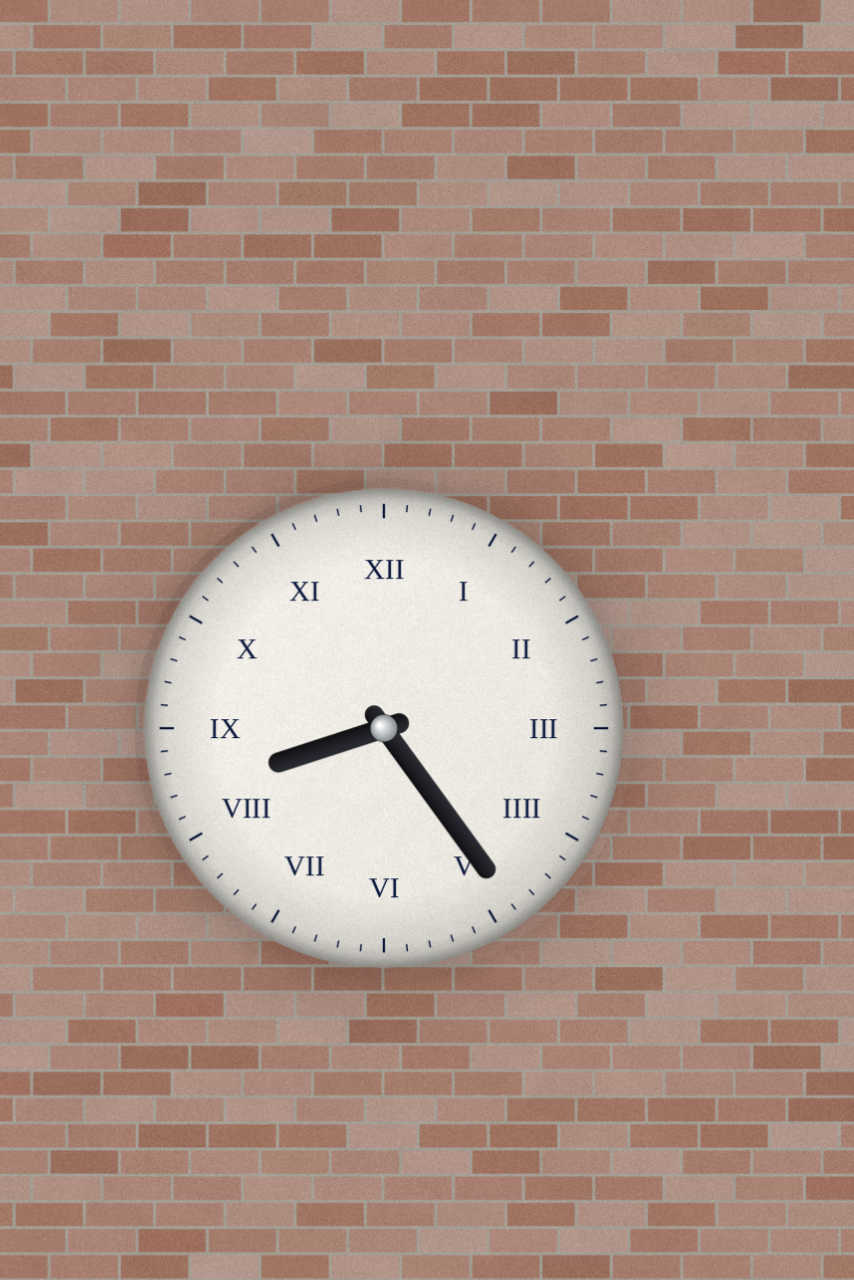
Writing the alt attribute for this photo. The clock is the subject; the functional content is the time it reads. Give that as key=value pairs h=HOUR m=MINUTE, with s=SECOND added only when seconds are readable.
h=8 m=24
